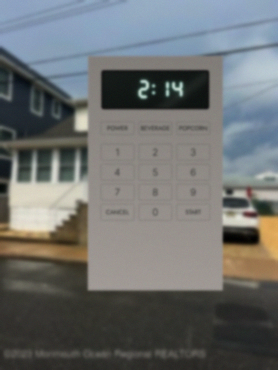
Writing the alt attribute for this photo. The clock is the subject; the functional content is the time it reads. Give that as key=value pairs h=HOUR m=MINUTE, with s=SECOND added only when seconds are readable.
h=2 m=14
